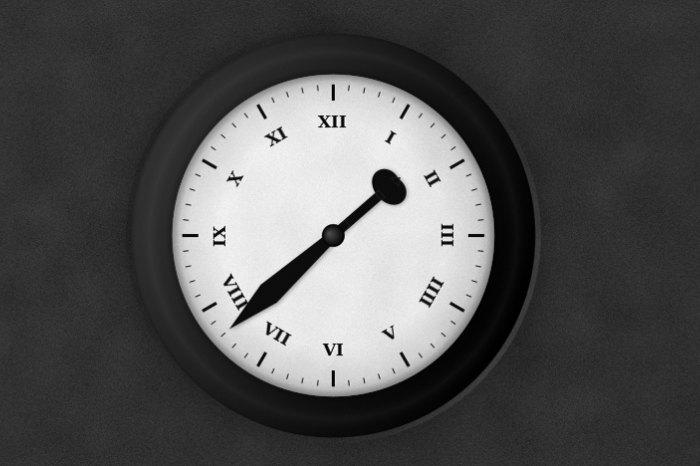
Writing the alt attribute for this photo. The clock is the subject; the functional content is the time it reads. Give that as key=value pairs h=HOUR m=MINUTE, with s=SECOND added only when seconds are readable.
h=1 m=38
